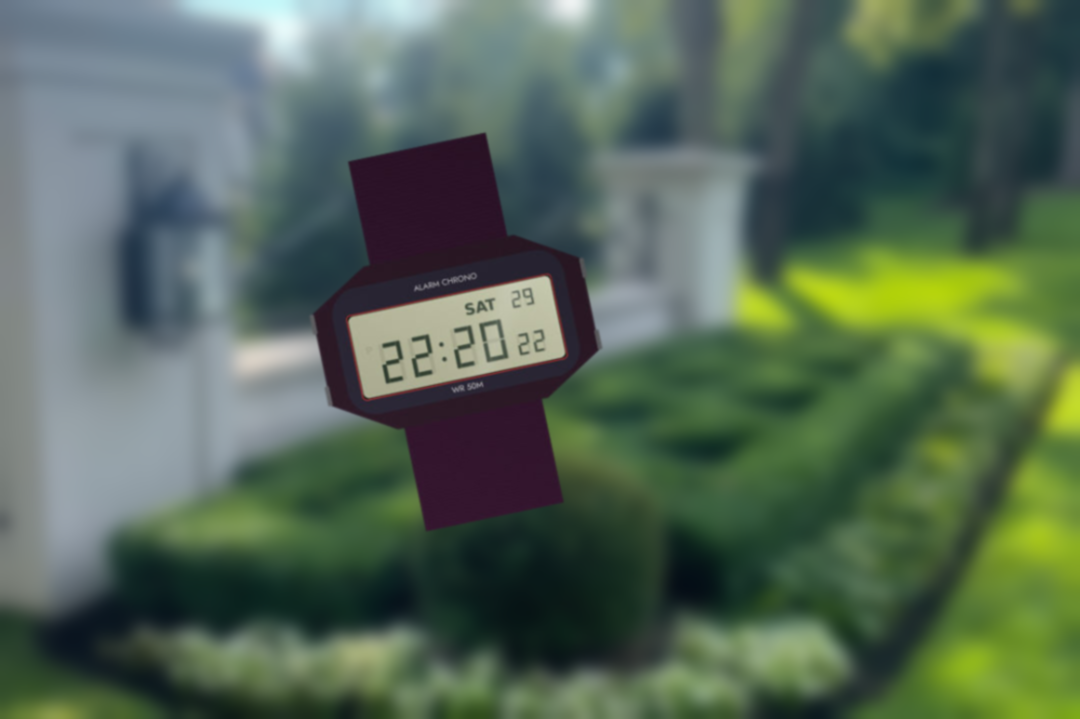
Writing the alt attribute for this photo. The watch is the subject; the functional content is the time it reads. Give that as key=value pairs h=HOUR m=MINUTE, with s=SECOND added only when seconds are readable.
h=22 m=20 s=22
